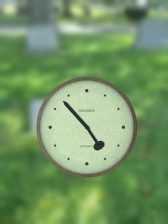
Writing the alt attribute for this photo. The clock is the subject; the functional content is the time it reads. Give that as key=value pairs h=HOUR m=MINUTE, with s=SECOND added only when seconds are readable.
h=4 m=53
